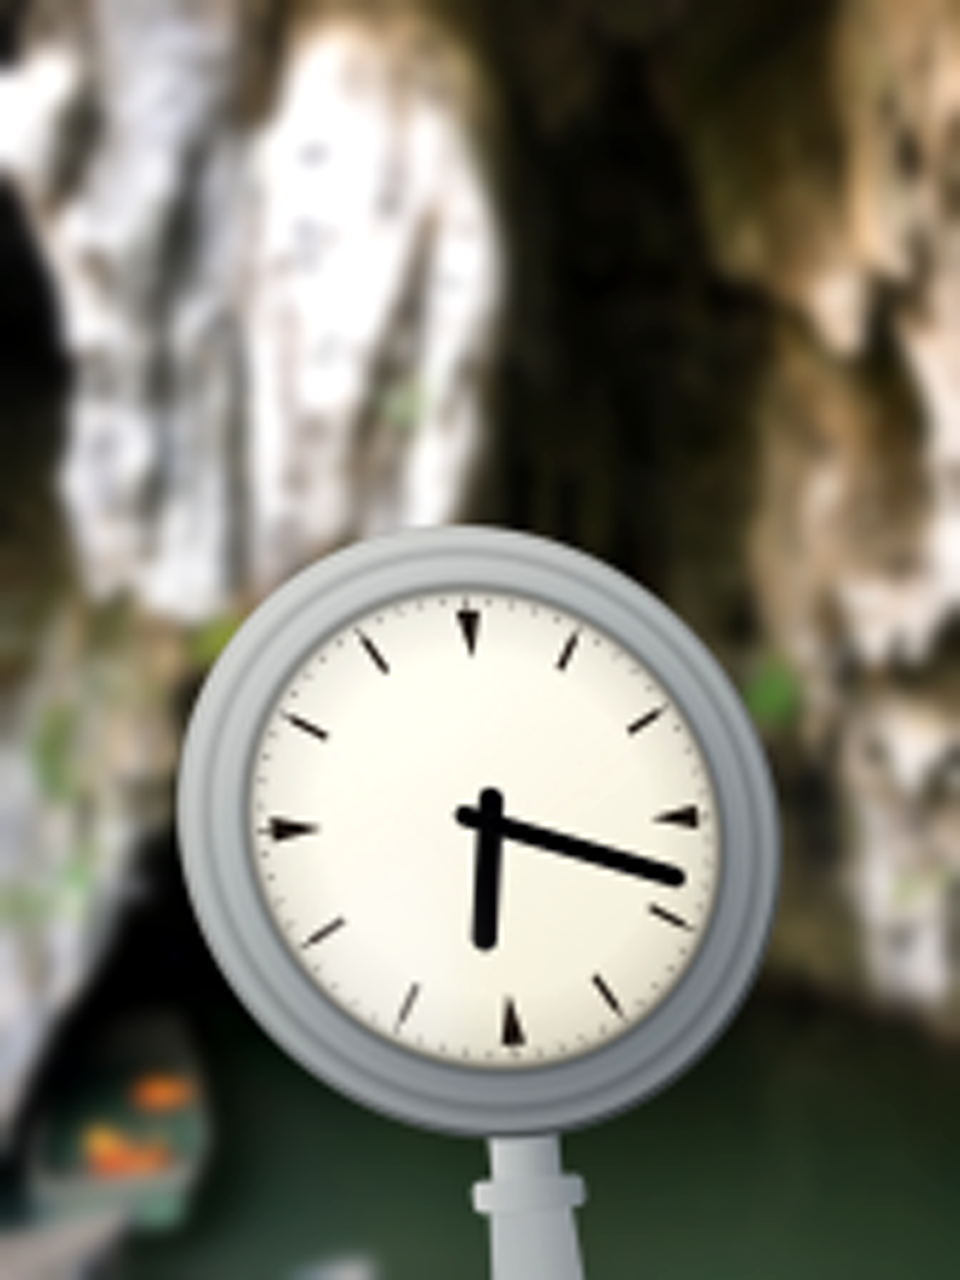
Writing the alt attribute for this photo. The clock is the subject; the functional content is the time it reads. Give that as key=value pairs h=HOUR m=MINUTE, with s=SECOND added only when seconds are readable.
h=6 m=18
